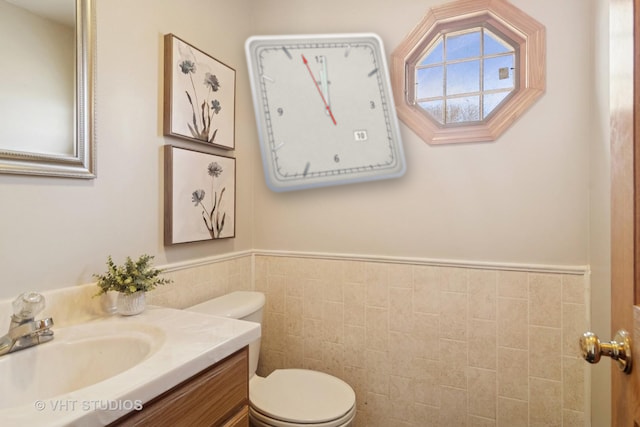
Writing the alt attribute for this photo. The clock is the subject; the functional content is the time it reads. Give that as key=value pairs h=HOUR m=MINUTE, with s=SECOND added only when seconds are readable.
h=12 m=0 s=57
